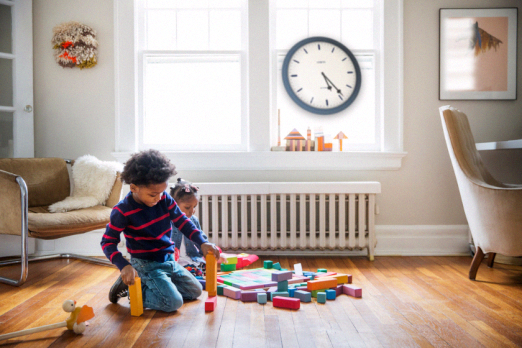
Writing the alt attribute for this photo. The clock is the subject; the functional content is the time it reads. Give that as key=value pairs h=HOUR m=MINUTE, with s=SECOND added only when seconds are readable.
h=5 m=24
